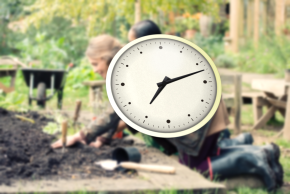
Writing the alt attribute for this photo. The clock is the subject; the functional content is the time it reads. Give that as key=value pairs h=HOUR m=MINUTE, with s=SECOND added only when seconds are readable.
h=7 m=12
